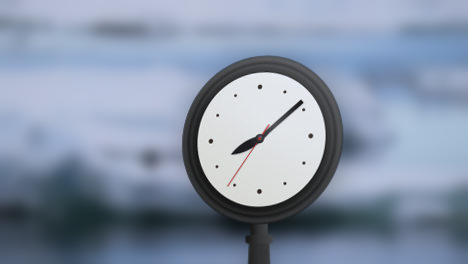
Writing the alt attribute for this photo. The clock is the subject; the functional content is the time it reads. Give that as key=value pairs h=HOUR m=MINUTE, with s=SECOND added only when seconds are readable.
h=8 m=8 s=36
